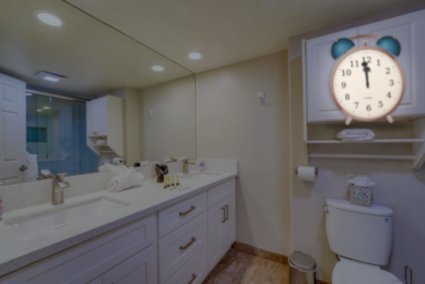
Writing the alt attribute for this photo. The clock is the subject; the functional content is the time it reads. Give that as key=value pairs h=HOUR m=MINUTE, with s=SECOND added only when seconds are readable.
h=11 m=59
